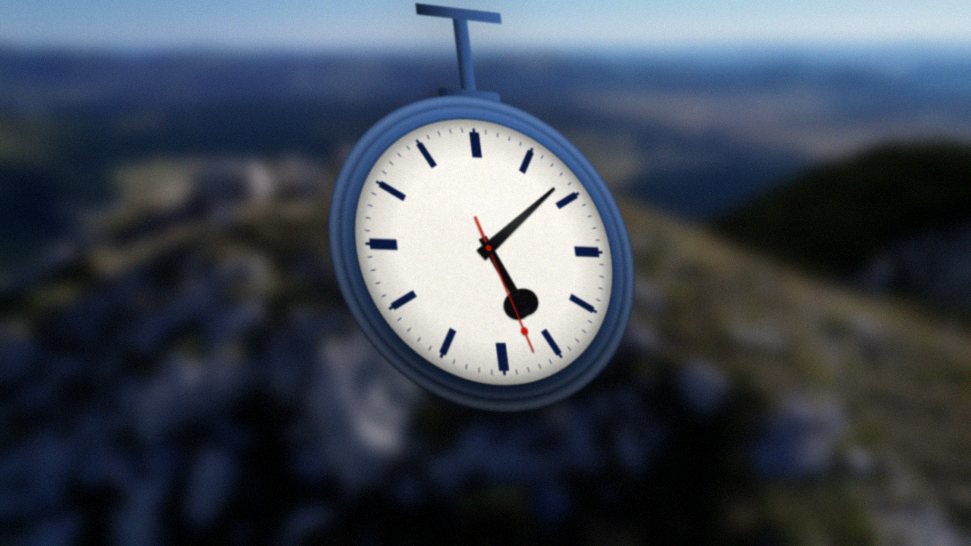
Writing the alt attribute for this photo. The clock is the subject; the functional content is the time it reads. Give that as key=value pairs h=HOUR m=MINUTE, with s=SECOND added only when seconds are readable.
h=5 m=8 s=27
